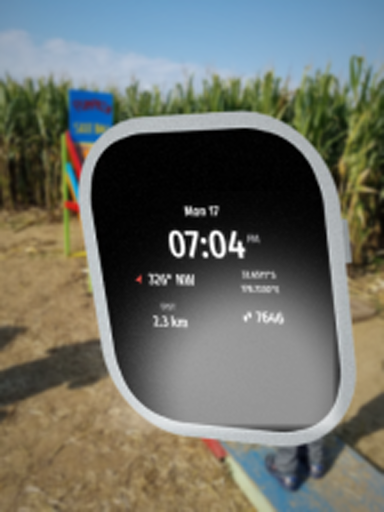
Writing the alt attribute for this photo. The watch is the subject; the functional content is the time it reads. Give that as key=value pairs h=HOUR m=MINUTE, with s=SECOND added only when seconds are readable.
h=7 m=4
